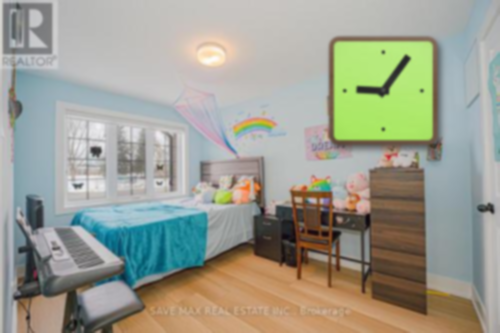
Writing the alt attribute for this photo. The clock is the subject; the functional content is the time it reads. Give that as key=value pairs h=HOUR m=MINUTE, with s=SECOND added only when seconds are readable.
h=9 m=6
